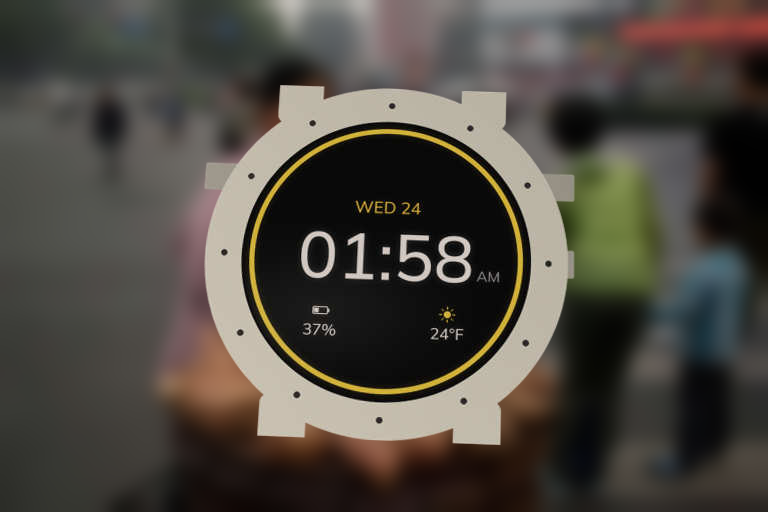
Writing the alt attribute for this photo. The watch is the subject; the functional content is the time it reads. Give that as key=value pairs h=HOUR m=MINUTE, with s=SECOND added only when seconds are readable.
h=1 m=58
